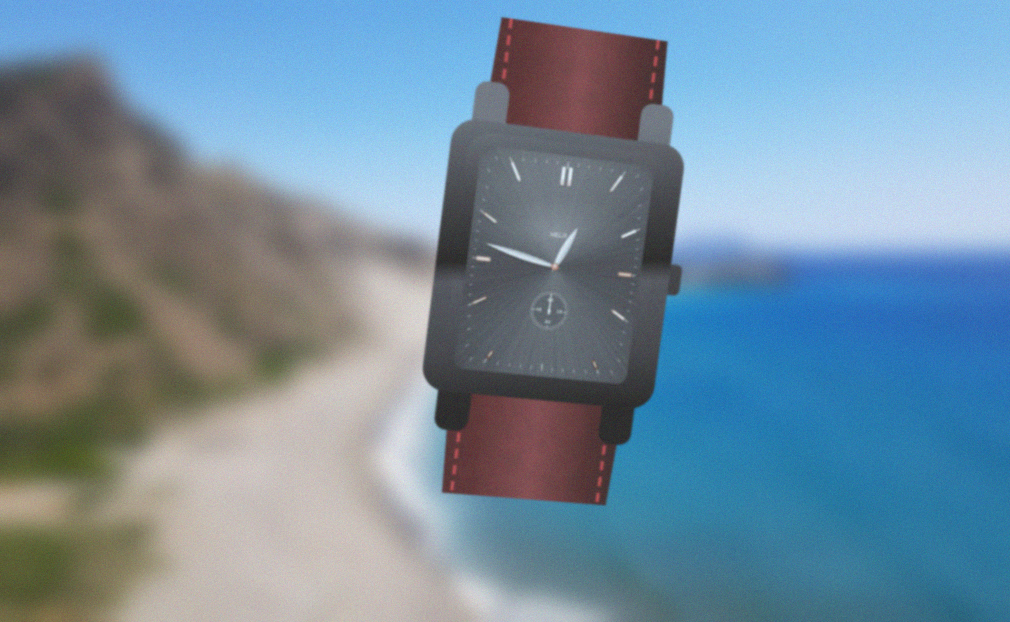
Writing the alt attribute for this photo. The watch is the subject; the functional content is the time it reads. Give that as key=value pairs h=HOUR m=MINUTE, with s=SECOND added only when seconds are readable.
h=12 m=47
